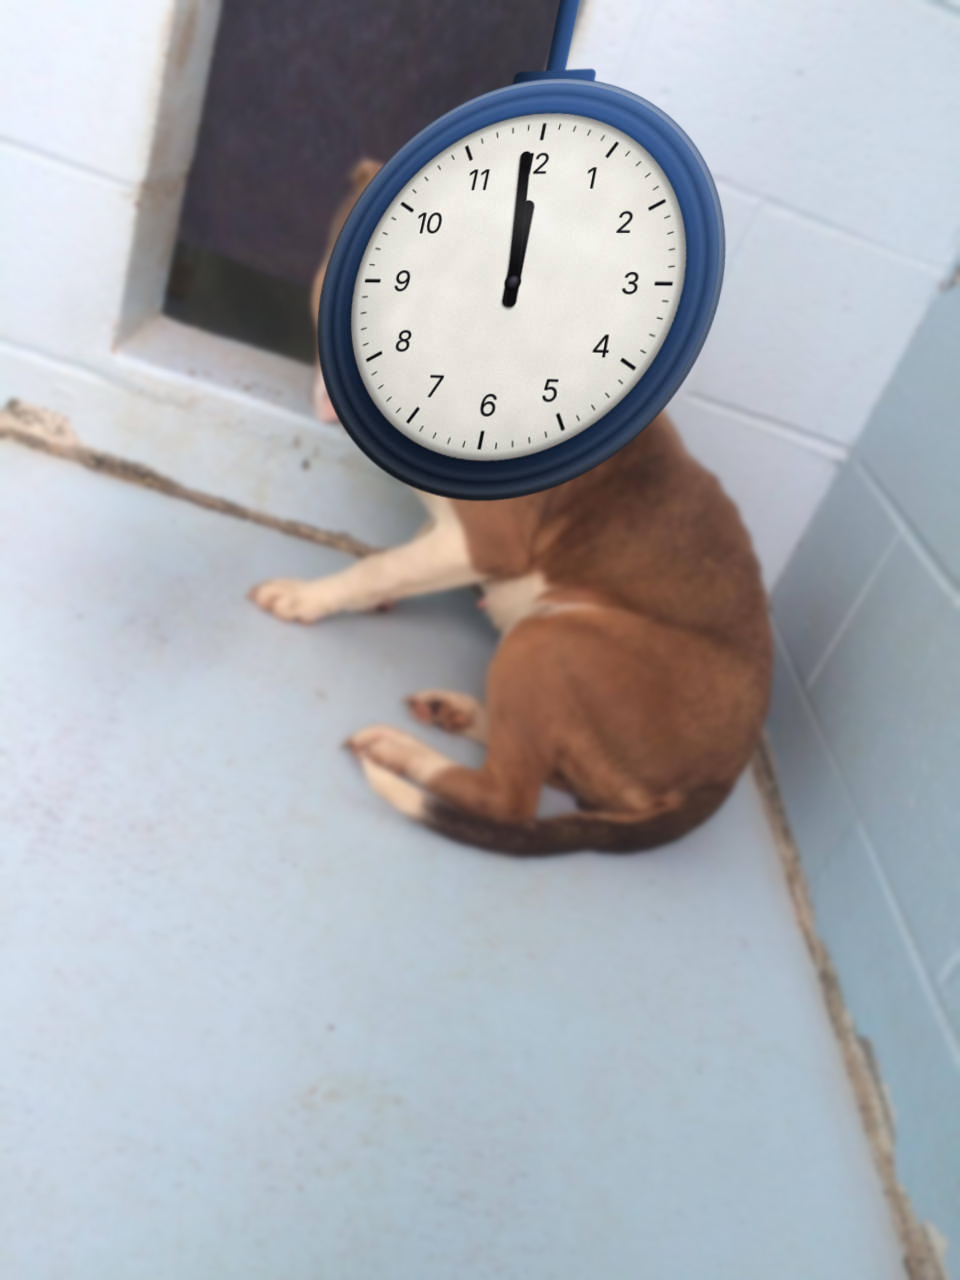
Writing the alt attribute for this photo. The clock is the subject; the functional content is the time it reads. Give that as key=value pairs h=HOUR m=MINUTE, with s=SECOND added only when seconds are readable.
h=11 m=59
